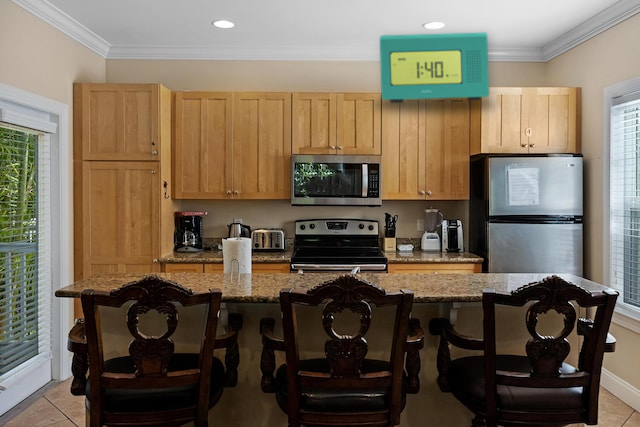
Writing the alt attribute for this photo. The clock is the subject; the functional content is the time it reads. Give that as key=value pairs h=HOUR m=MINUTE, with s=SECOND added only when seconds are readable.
h=1 m=40
